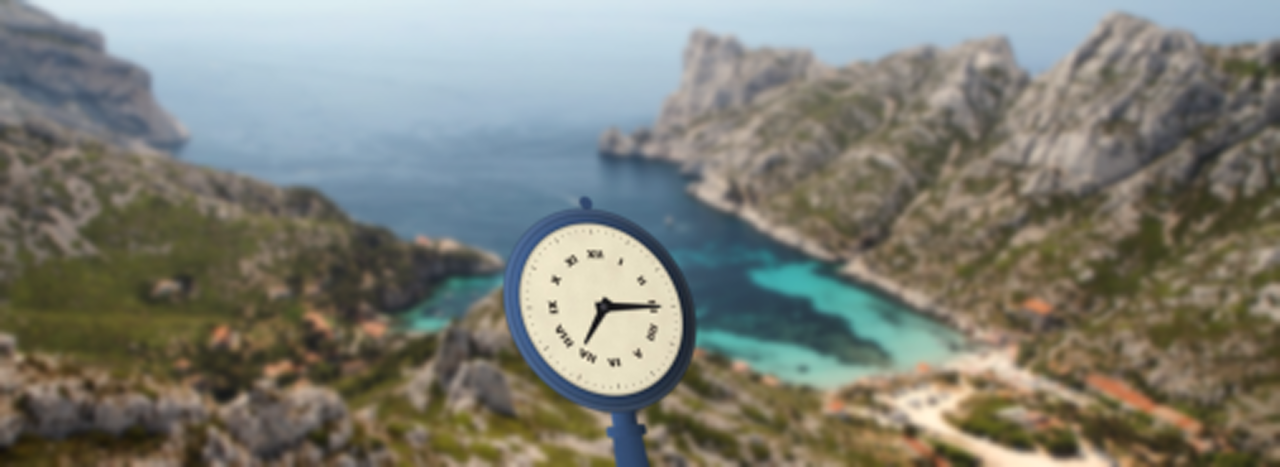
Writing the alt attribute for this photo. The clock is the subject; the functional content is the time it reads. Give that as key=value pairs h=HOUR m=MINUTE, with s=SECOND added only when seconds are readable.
h=7 m=15
